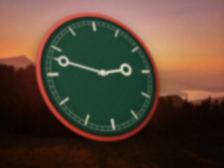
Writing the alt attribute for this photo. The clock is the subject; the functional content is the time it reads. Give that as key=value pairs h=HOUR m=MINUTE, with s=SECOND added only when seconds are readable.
h=2 m=48
